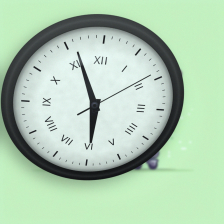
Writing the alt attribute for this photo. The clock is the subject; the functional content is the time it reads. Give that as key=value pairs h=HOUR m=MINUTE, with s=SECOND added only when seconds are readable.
h=5 m=56 s=9
